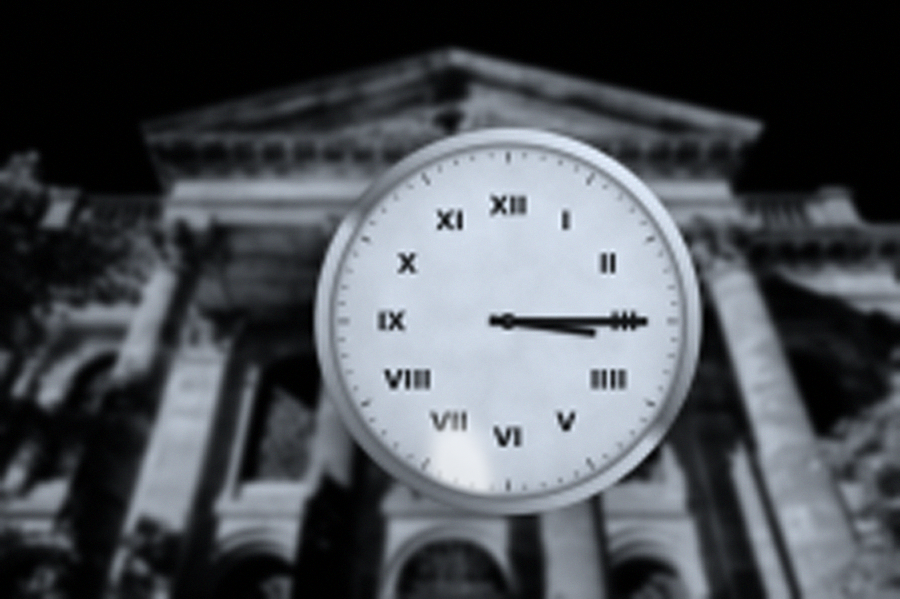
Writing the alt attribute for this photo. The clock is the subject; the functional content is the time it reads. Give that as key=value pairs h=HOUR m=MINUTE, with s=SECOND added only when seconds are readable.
h=3 m=15
